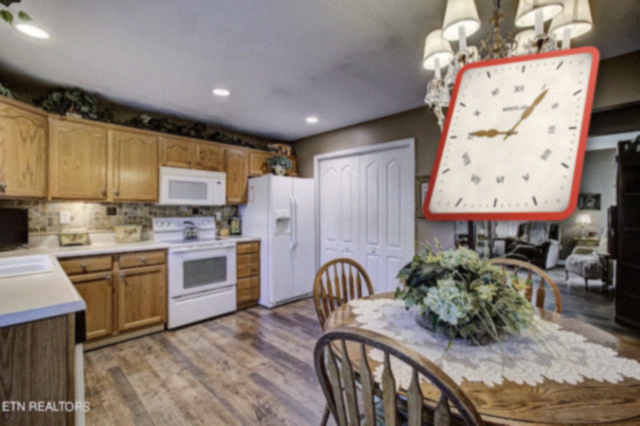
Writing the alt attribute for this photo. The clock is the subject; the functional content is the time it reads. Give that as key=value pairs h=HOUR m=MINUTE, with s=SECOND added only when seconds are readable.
h=9 m=6
